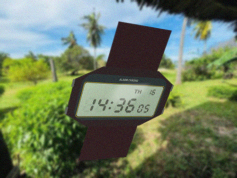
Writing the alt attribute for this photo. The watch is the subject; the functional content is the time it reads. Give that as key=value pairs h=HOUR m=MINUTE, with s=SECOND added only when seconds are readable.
h=14 m=36 s=5
